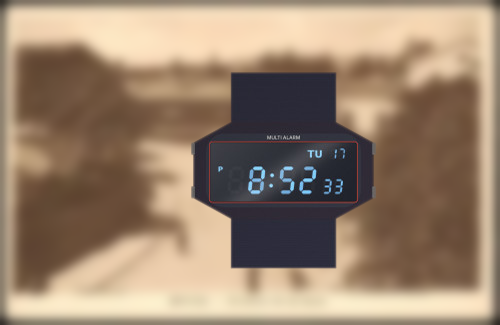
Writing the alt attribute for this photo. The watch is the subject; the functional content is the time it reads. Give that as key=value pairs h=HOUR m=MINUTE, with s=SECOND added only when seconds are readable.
h=8 m=52 s=33
